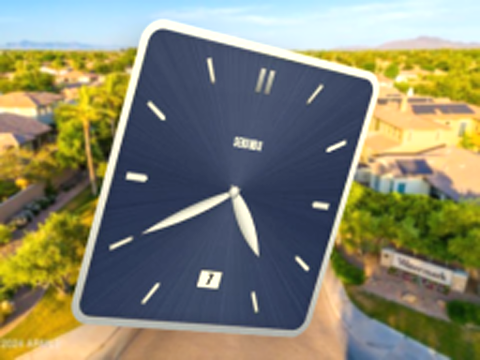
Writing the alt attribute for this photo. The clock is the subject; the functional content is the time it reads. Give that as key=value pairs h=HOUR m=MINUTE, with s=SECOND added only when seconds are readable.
h=4 m=40
